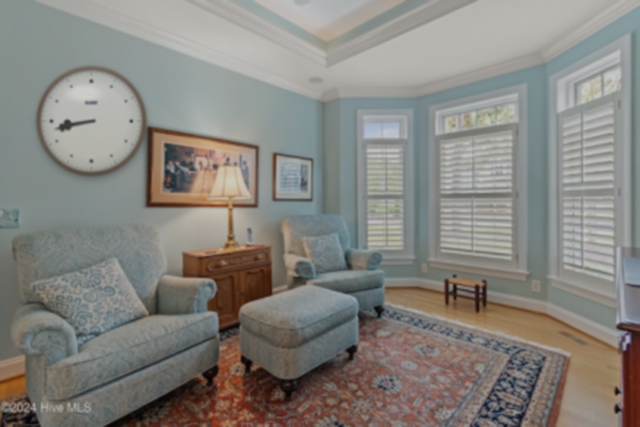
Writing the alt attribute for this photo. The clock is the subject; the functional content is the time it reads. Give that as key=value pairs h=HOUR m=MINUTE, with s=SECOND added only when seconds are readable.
h=8 m=43
